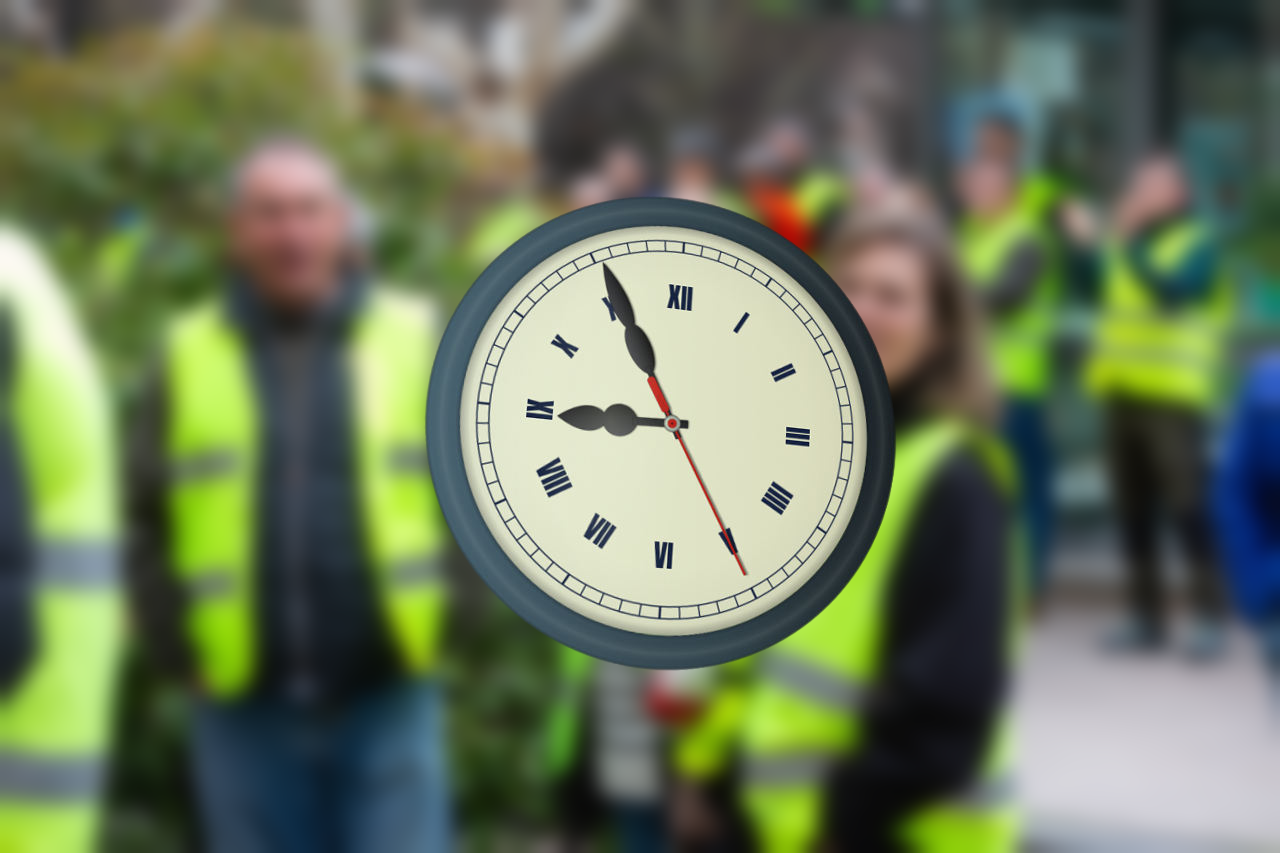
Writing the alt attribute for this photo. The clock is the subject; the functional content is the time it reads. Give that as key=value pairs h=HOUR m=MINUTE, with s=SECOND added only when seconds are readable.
h=8 m=55 s=25
